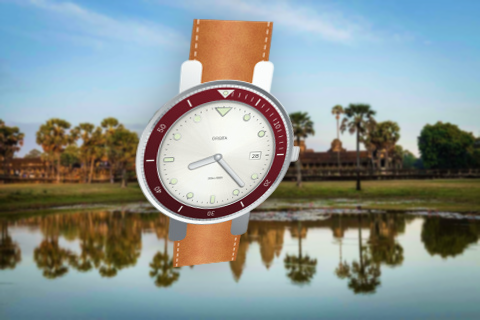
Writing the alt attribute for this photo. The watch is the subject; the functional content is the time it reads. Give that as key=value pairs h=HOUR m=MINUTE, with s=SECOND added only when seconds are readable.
h=8 m=23
